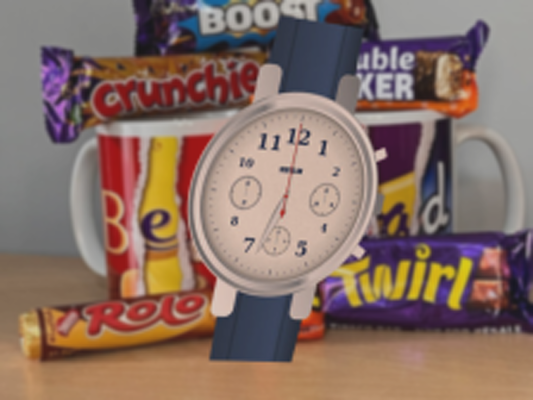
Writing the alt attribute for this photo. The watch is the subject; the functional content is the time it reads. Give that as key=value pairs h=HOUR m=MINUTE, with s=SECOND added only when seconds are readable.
h=6 m=33
